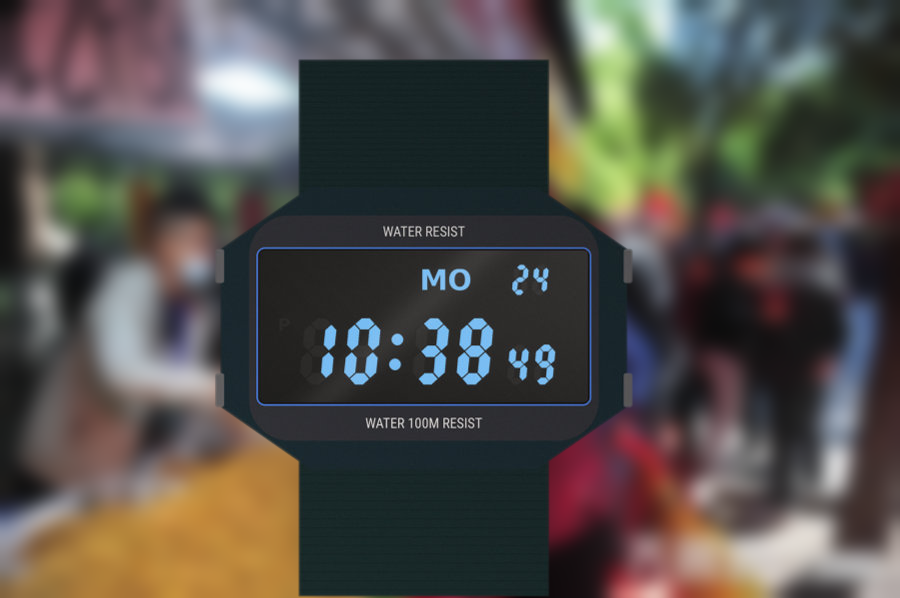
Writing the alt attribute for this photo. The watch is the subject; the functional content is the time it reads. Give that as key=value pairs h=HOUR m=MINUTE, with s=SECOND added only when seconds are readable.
h=10 m=38 s=49
